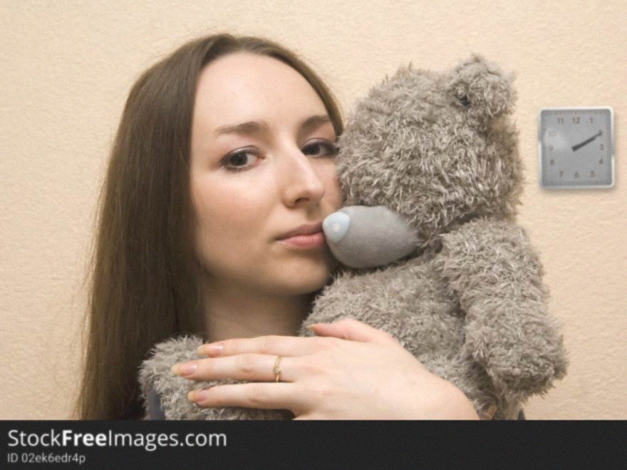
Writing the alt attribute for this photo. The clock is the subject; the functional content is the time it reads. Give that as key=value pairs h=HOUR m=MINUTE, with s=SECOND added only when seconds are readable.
h=2 m=10
